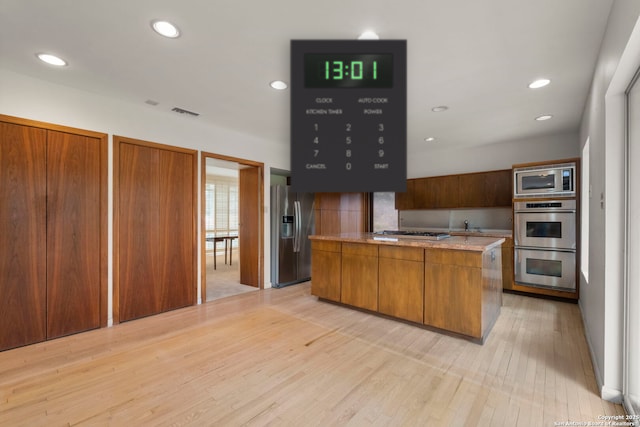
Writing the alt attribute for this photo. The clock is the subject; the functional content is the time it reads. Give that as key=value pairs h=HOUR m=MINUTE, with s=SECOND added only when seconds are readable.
h=13 m=1
